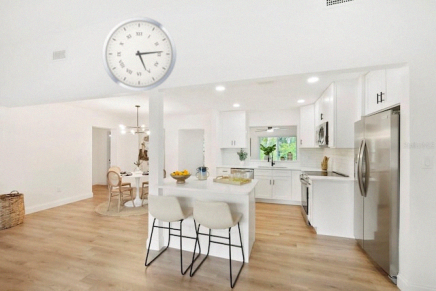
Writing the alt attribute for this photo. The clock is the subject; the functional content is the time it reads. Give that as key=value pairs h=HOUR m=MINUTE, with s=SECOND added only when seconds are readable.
h=5 m=14
